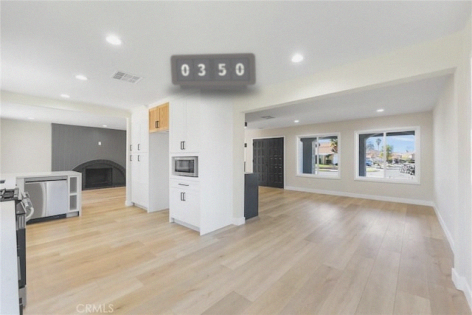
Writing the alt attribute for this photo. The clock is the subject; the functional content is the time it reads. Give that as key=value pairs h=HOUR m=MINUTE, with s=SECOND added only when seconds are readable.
h=3 m=50
